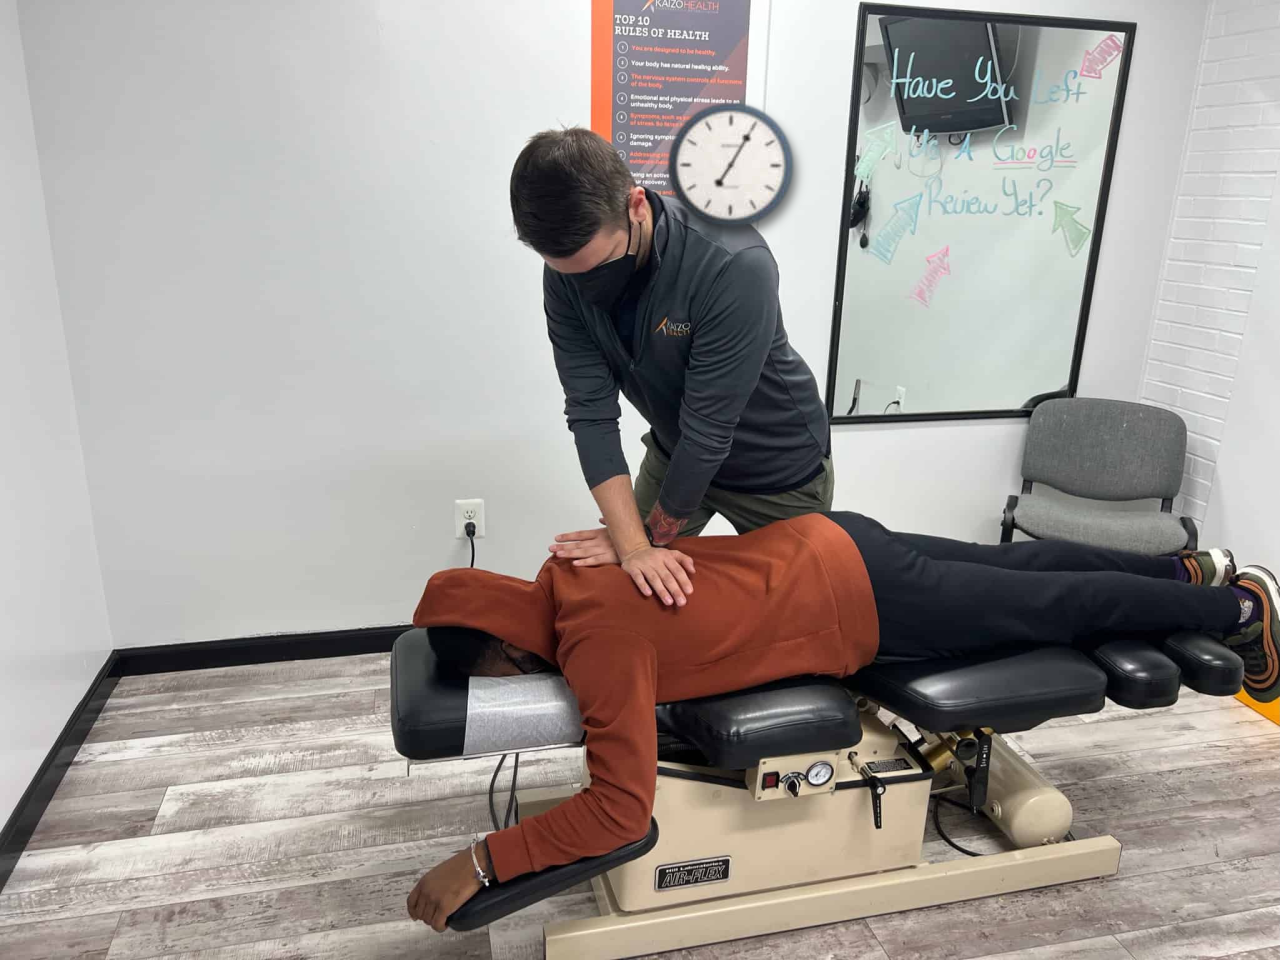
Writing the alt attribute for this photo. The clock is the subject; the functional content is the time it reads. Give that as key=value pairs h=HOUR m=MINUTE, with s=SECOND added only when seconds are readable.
h=7 m=5
